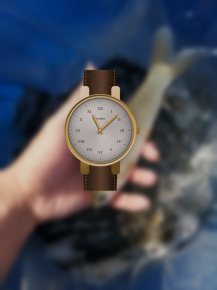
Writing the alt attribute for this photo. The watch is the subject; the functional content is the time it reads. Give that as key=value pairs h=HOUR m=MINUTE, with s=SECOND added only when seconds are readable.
h=11 m=8
